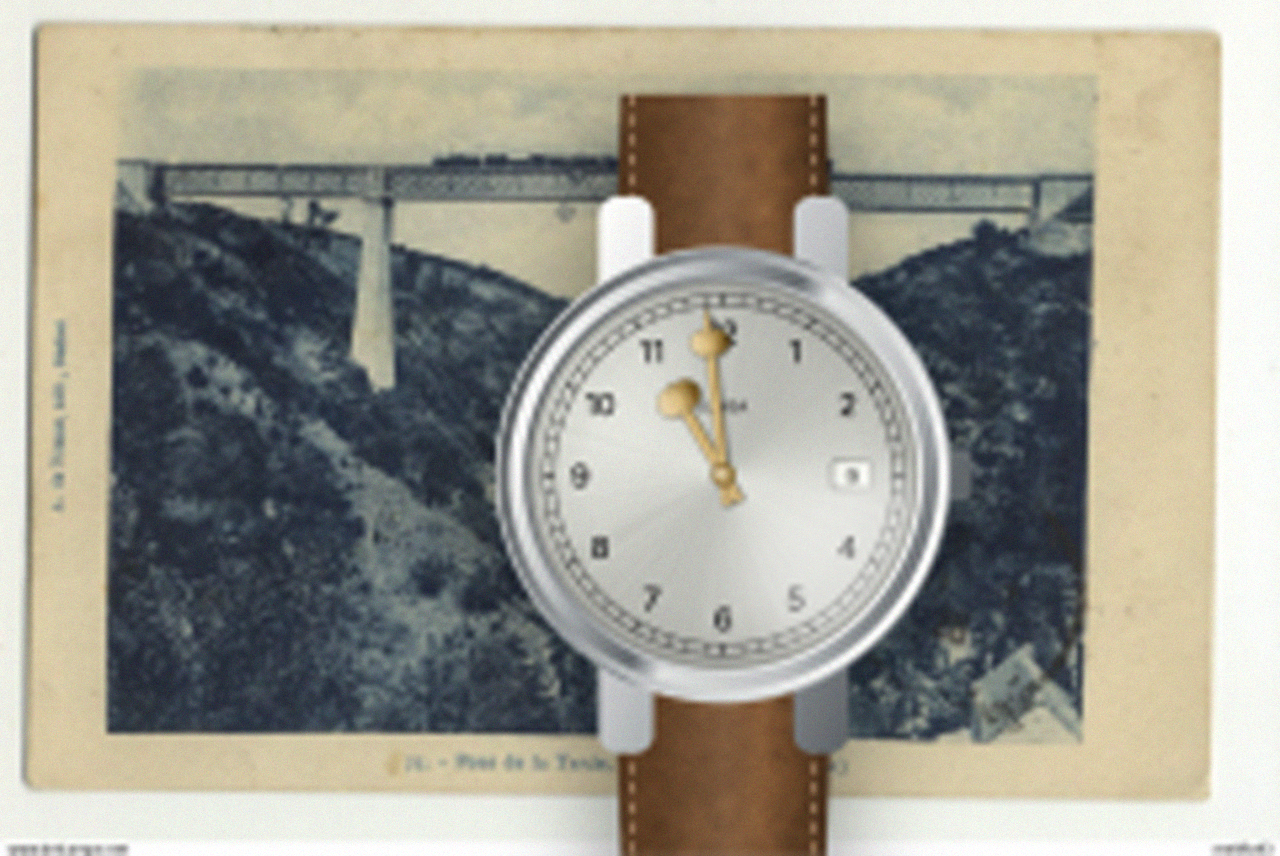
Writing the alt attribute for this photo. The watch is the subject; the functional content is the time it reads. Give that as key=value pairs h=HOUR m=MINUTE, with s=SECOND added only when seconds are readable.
h=10 m=59
